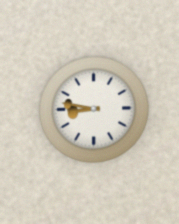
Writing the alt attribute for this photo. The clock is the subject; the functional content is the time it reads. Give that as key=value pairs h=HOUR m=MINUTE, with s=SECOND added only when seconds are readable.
h=8 m=47
